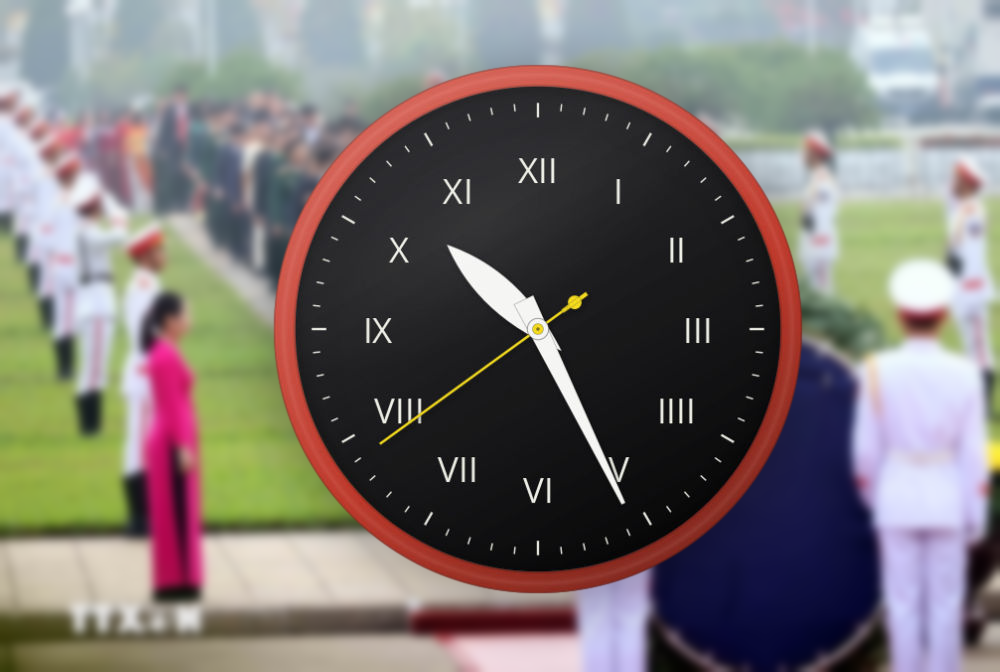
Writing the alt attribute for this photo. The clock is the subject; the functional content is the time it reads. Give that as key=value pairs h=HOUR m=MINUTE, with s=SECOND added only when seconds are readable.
h=10 m=25 s=39
